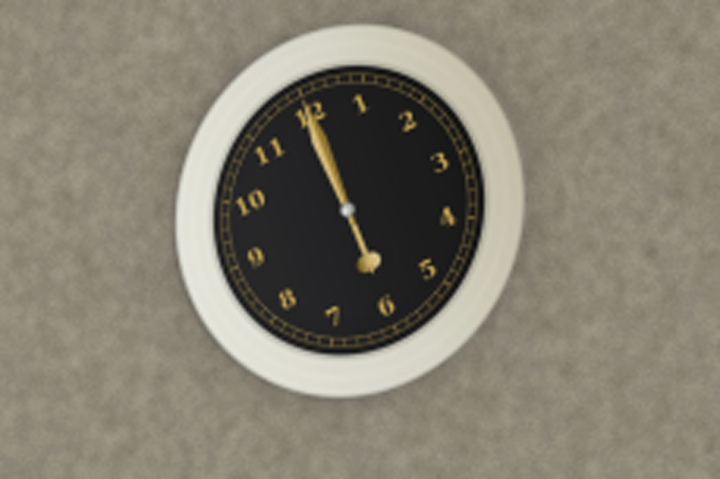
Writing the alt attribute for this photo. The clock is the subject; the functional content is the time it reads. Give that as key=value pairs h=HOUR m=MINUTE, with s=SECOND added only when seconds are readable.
h=6 m=0
